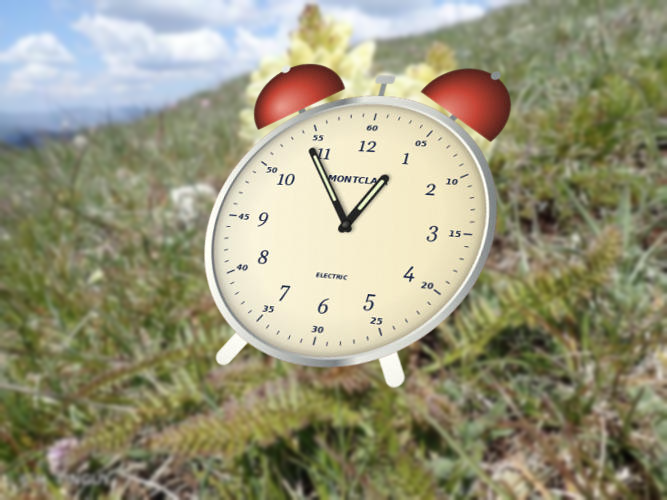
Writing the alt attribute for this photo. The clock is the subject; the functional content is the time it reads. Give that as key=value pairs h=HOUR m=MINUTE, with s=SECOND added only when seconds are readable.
h=12 m=54
